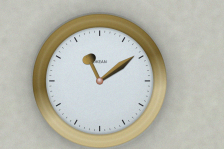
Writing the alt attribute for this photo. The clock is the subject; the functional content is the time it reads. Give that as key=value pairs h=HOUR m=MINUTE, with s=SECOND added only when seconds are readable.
h=11 m=9
